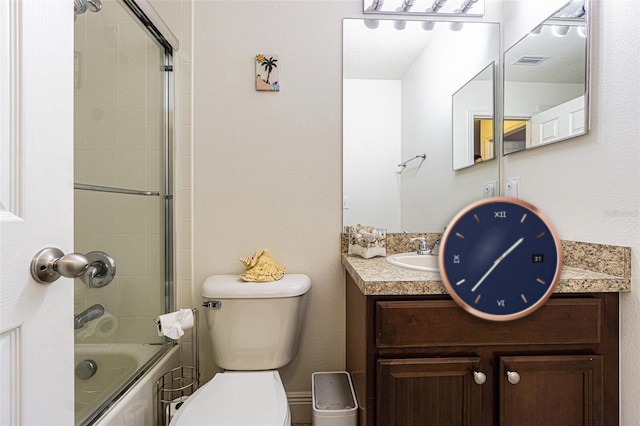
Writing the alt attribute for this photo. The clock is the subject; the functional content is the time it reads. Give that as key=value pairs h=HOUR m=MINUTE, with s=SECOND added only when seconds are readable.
h=1 m=37
